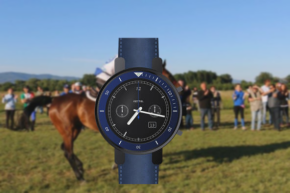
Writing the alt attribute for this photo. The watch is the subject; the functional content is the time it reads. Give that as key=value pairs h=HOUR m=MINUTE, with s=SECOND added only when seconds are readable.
h=7 m=17
